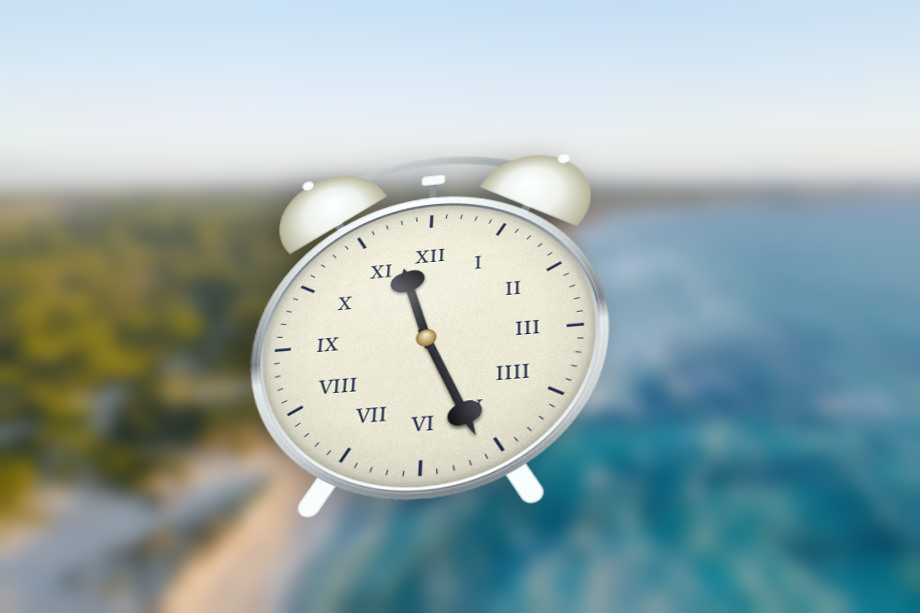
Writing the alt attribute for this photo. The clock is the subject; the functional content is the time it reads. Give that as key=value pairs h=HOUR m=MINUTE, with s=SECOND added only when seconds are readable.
h=11 m=26
